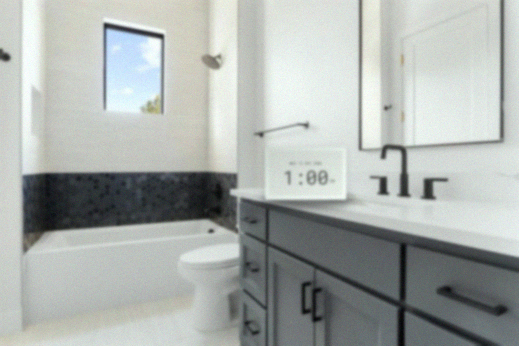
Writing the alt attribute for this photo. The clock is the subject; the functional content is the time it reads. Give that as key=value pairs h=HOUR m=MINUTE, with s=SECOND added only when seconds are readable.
h=1 m=0
